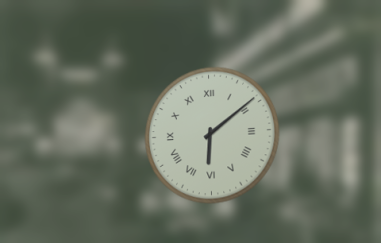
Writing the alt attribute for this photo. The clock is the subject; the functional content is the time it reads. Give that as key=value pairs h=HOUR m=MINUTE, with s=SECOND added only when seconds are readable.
h=6 m=9
